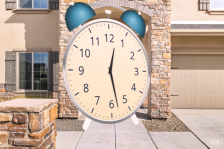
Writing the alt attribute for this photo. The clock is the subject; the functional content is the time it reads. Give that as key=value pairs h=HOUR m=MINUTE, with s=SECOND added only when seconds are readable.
h=12 m=28
